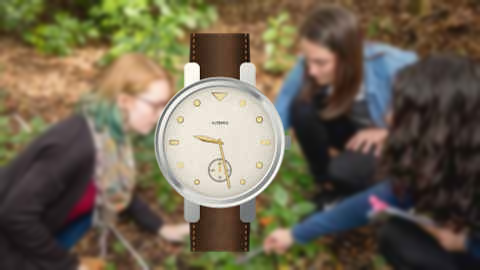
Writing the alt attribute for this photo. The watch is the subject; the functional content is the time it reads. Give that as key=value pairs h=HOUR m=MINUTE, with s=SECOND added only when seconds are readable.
h=9 m=28
